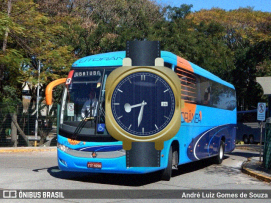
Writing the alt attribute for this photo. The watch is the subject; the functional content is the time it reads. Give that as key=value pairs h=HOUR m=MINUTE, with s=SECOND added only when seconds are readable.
h=8 m=32
